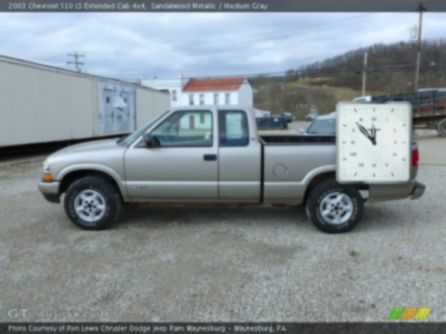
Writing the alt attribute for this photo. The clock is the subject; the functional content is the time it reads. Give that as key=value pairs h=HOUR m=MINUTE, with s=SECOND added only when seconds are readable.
h=11 m=53
